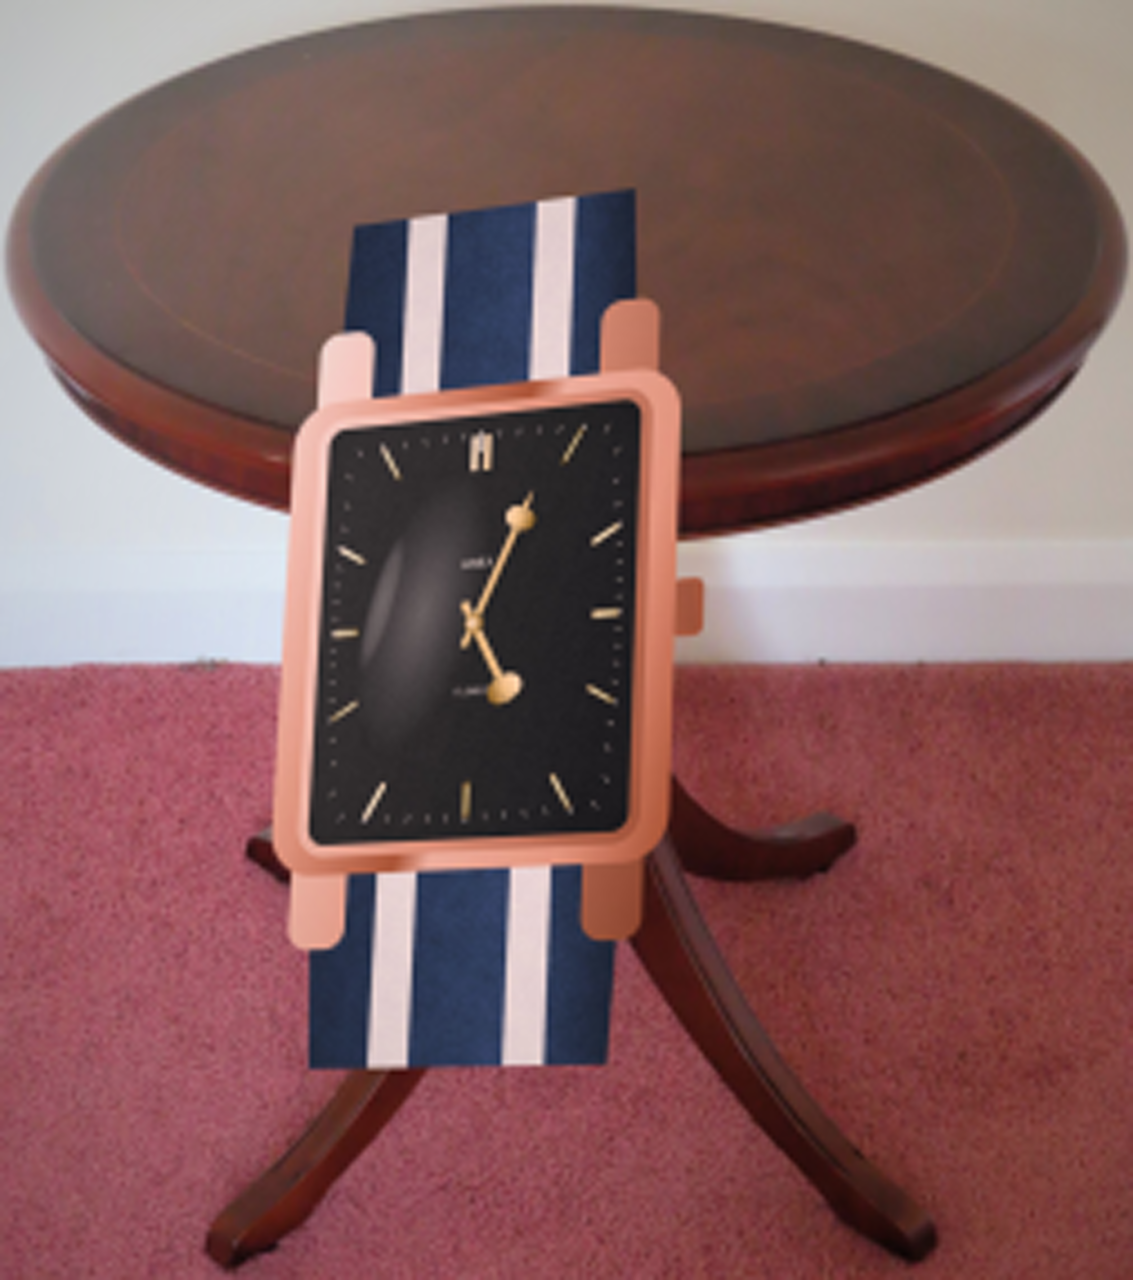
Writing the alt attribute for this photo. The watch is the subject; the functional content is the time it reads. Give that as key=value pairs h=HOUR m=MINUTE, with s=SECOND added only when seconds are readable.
h=5 m=4
